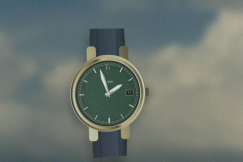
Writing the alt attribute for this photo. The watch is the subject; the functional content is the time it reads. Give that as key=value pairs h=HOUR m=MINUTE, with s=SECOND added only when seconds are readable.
h=1 m=57
